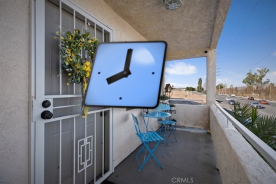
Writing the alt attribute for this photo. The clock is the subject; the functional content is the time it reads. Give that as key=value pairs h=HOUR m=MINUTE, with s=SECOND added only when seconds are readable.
h=8 m=0
